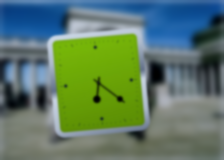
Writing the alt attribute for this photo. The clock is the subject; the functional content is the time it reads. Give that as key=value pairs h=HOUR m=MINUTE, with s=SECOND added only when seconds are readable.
h=6 m=22
